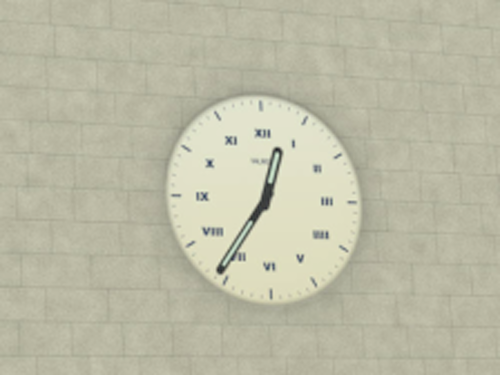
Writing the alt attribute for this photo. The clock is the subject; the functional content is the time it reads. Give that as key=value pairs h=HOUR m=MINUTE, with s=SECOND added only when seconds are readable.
h=12 m=36
